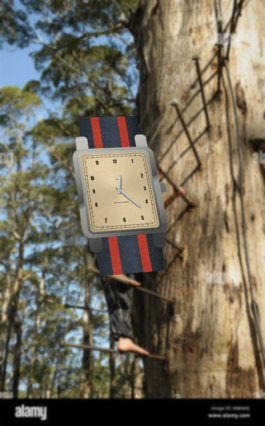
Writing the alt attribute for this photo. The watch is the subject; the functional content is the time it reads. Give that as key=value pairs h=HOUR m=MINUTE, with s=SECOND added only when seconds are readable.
h=12 m=23
